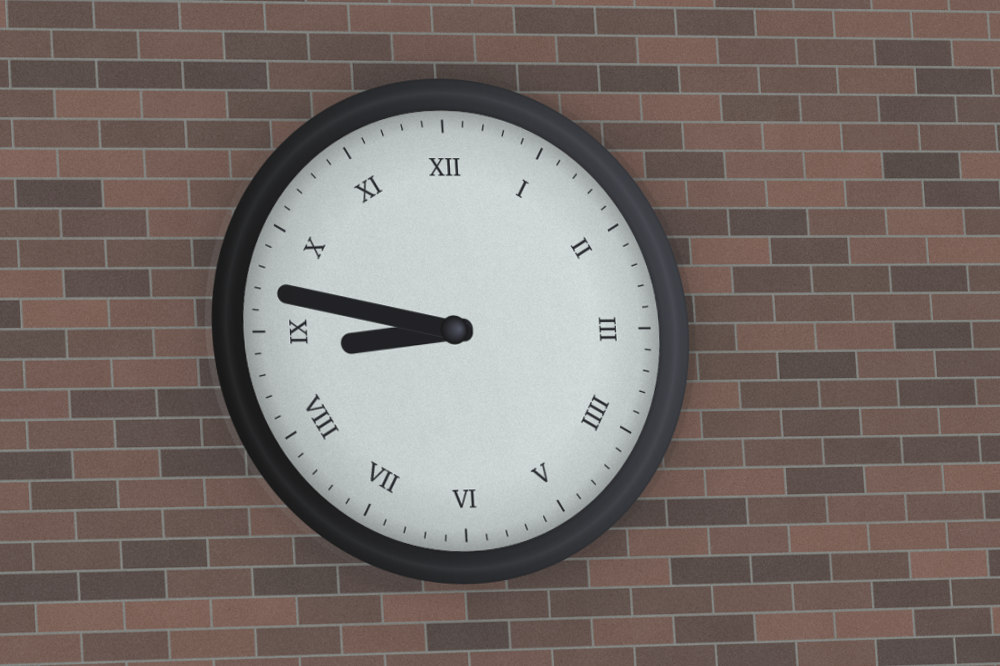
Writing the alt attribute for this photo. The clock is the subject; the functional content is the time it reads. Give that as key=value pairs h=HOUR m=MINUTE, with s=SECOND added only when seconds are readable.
h=8 m=47
